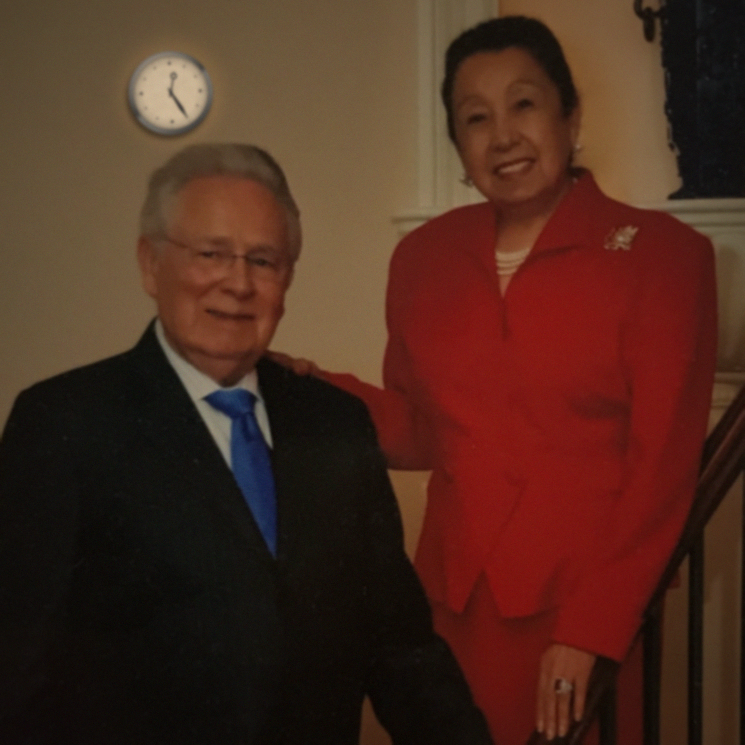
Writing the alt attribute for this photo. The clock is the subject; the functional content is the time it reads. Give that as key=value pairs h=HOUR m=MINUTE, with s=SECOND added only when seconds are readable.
h=12 m=25
